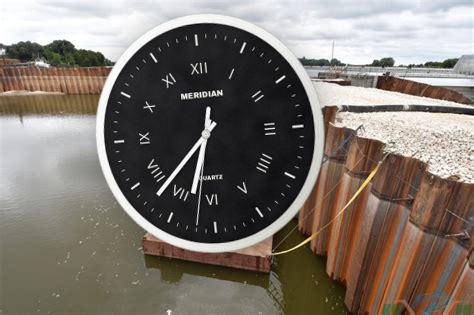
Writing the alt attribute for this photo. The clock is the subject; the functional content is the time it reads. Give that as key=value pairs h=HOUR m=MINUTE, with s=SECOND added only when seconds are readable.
h=6 m=37 s=32
